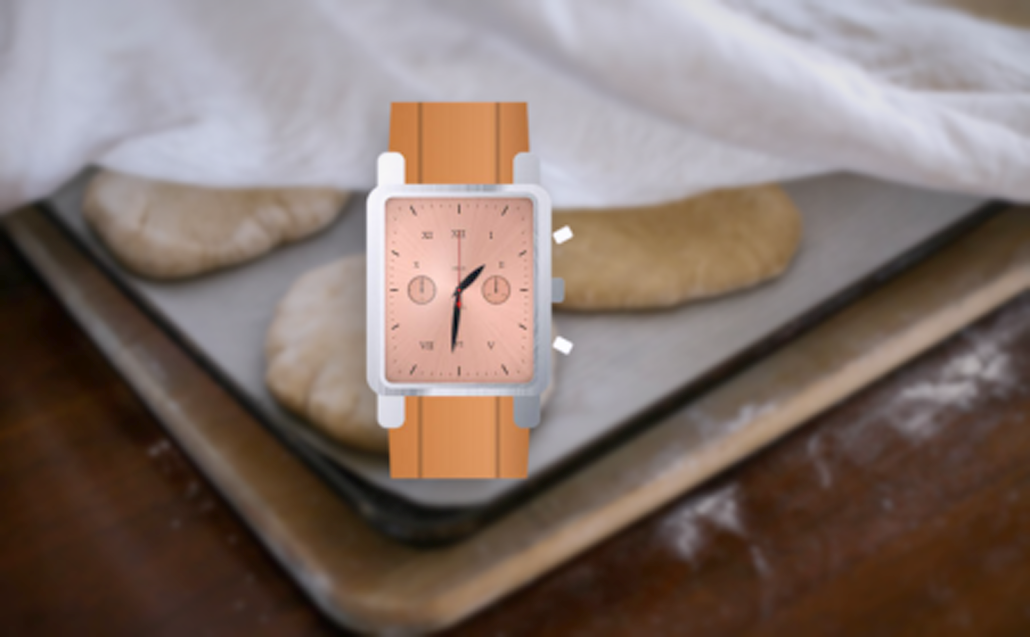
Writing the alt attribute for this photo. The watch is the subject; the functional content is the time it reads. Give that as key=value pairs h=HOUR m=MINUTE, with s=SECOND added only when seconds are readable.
h=1 m=31
